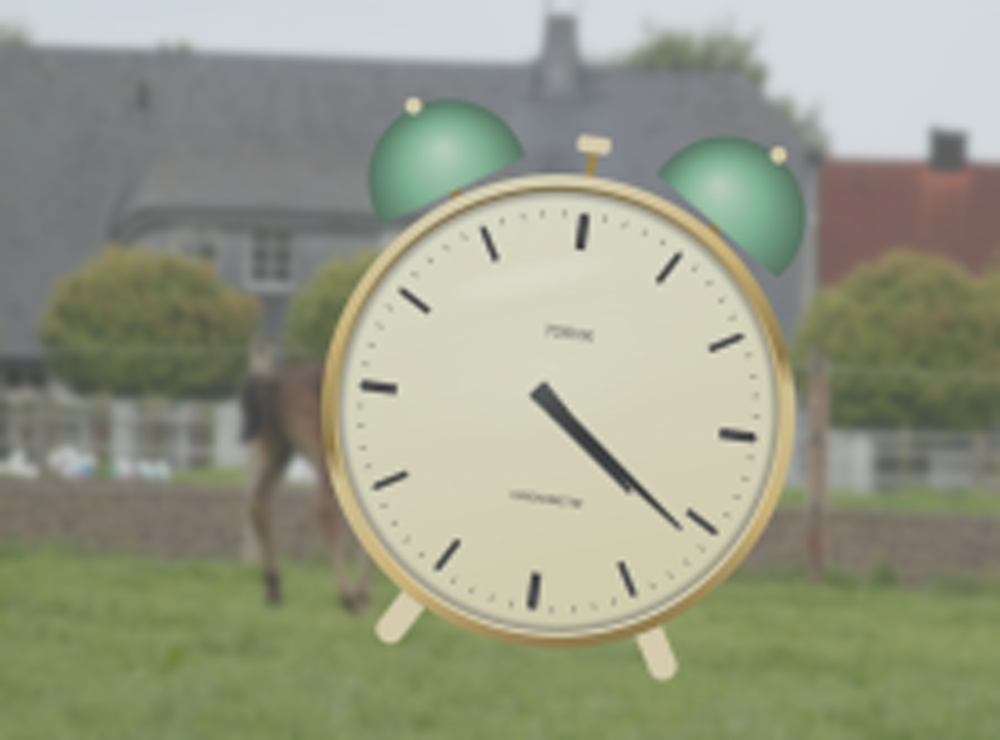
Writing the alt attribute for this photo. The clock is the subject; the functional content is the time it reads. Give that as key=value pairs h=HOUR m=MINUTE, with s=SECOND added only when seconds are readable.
h=4 m=21
